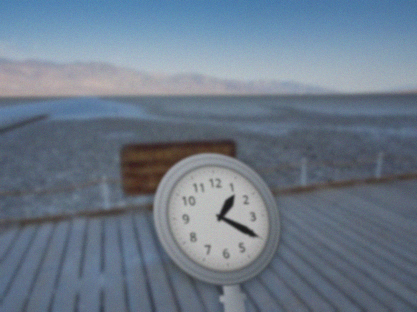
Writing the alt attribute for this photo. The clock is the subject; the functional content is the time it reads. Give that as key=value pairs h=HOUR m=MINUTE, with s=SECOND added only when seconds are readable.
h=1 m=20
